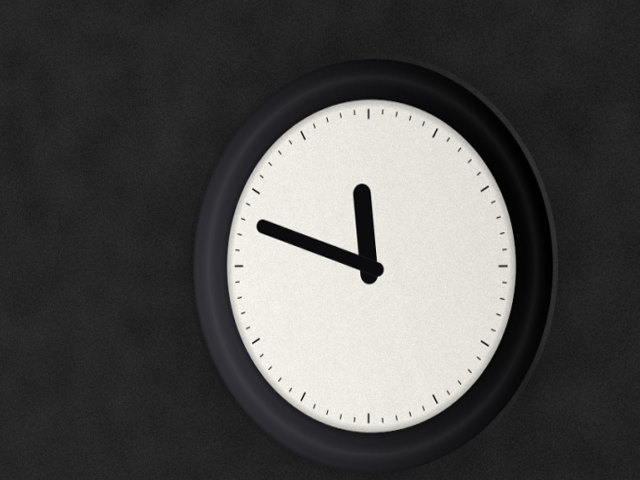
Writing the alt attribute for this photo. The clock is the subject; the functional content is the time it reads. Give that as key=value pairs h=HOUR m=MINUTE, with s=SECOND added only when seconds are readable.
h=11 m=48
